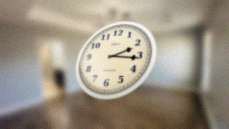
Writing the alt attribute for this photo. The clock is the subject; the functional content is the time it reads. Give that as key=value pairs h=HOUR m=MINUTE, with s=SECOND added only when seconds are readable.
h=2 m=16
